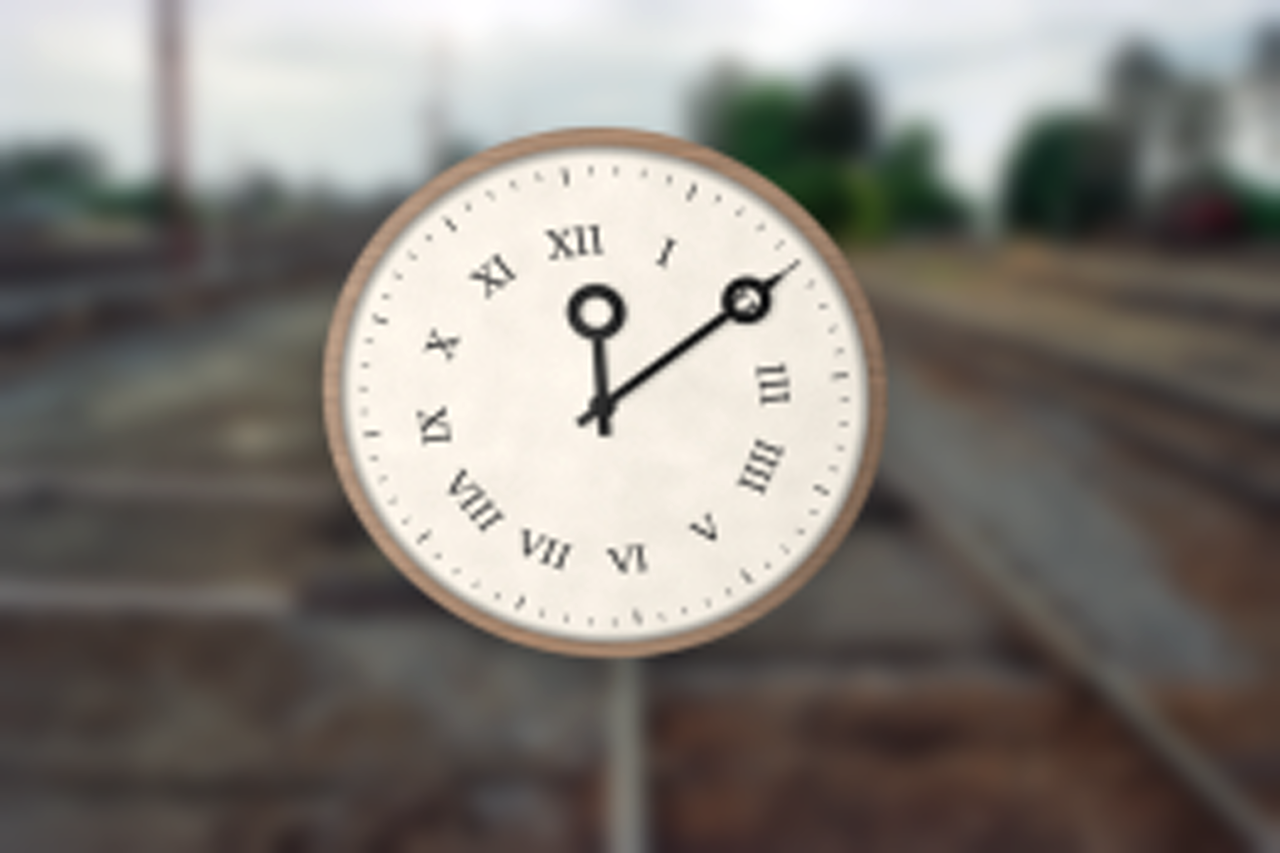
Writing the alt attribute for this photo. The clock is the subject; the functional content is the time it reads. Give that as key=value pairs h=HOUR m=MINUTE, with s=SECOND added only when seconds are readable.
h=12 m=10
